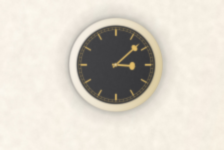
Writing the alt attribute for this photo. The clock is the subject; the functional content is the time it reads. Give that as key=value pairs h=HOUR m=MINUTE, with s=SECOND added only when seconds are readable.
h=3 m=8
